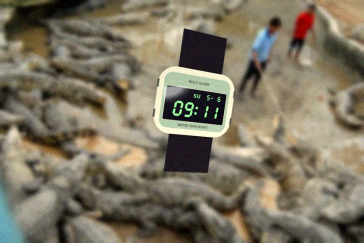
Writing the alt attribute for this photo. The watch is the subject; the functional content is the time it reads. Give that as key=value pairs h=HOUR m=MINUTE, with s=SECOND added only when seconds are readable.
h=9 m=11
